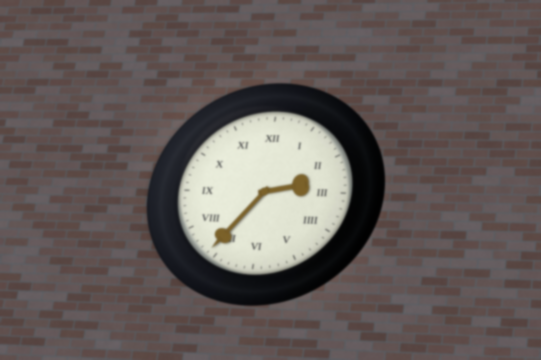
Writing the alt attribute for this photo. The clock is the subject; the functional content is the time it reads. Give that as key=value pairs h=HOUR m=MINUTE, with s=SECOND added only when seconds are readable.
h=2 m=36
